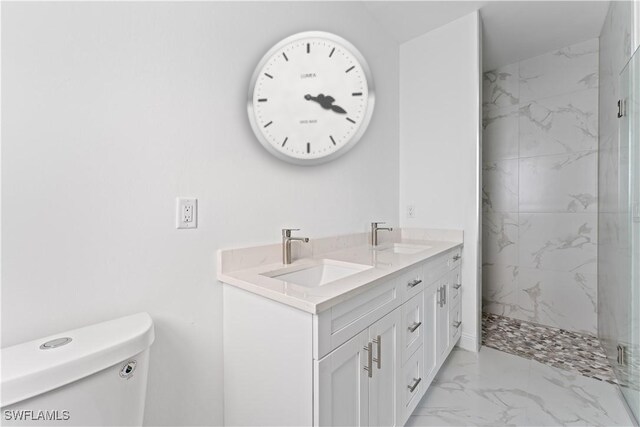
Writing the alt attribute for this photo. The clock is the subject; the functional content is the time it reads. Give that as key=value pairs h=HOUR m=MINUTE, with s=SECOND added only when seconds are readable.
h=3 m=19
